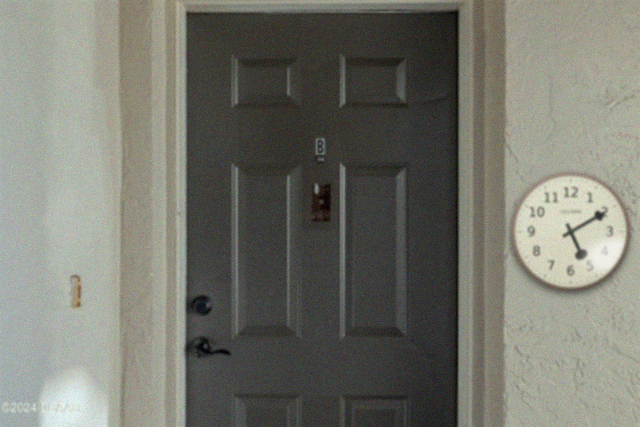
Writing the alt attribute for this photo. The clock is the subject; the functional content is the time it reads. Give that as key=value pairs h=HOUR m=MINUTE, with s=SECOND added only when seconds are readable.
h=5 m=10
